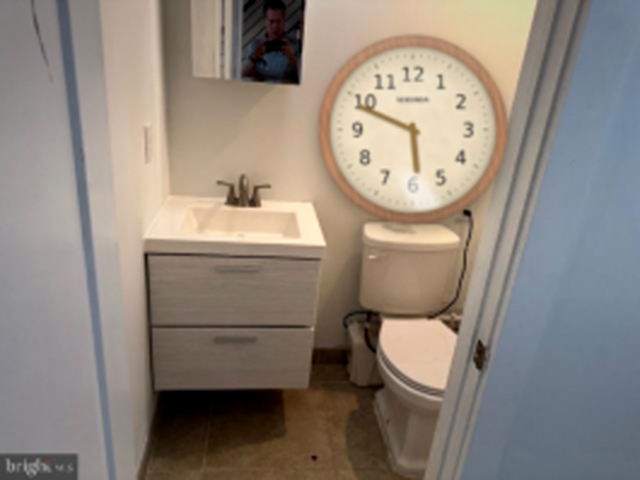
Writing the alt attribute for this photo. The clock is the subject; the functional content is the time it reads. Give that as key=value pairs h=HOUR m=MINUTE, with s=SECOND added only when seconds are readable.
h=5 m=49
